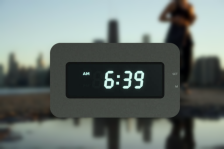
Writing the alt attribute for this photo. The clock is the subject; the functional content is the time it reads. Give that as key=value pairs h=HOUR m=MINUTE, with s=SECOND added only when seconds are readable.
h=6 m=39
